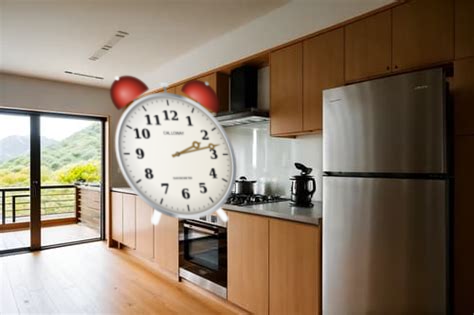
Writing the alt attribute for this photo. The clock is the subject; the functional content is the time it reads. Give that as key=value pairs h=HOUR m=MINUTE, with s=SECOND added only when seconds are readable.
h=2 m=13
